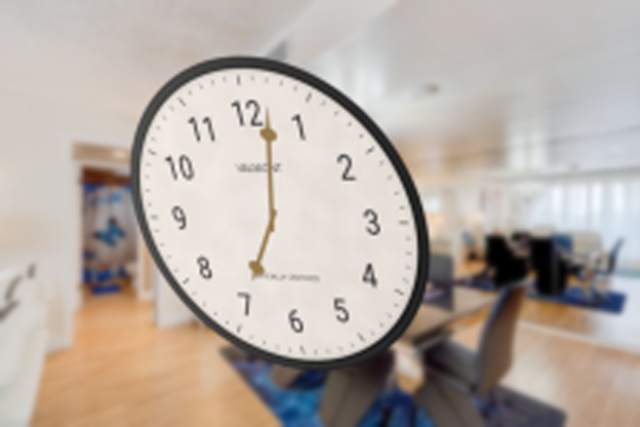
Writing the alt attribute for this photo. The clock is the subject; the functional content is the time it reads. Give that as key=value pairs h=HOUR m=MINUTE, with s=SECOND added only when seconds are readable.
h=7 m=2
